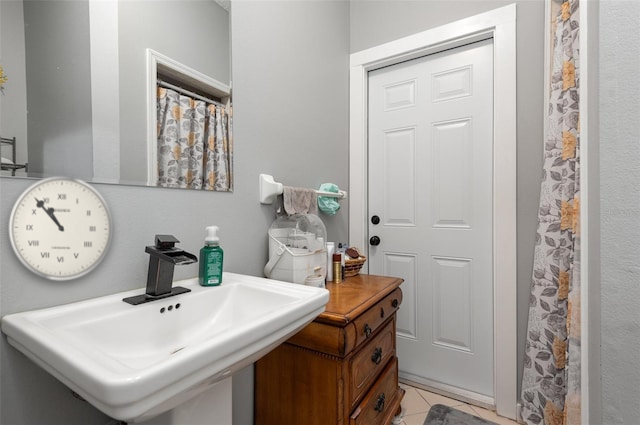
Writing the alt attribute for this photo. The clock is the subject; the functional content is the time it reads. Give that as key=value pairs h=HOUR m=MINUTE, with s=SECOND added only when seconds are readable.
h=10 m=53
